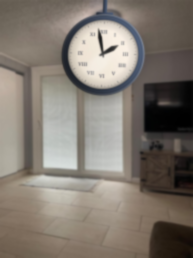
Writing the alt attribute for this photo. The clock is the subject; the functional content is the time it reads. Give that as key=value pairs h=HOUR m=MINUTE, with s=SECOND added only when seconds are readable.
h=1 m=58
